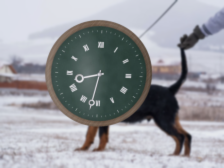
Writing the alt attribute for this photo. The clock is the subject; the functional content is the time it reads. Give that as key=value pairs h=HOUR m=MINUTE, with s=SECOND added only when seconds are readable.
h=8 m=32
